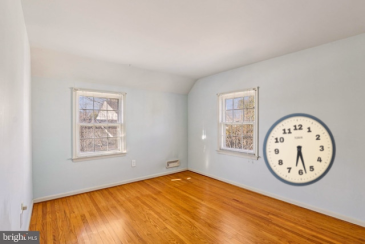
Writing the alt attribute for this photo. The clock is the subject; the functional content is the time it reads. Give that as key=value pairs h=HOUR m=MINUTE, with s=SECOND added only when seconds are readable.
h=6 m=28
